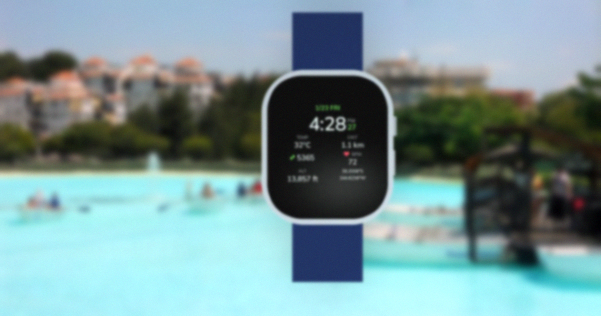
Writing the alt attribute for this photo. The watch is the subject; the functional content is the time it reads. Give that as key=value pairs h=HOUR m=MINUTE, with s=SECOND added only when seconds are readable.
h=4 m=28
